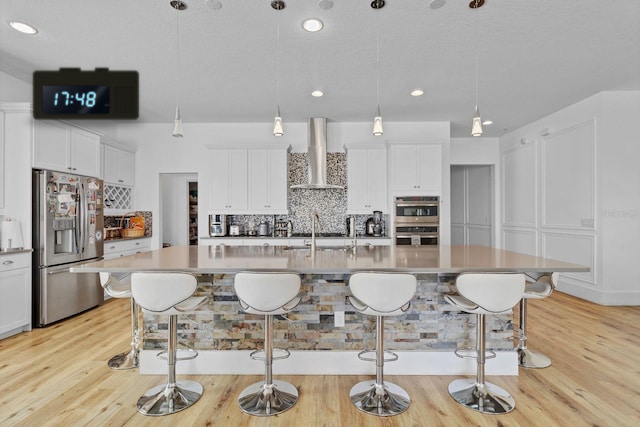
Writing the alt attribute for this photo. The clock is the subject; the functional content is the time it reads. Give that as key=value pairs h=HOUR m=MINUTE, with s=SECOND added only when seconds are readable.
h=17 m=48
